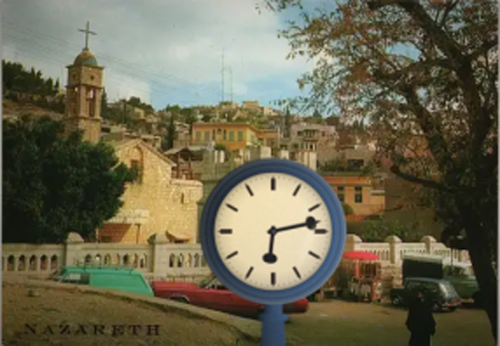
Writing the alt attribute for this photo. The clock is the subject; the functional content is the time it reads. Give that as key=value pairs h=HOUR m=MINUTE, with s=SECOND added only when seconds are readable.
h=6 m=13
